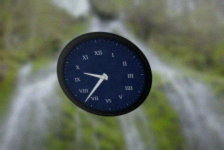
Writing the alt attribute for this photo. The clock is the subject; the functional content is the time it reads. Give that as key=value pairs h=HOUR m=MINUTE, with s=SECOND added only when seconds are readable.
h=9 m=37
